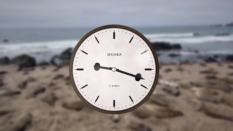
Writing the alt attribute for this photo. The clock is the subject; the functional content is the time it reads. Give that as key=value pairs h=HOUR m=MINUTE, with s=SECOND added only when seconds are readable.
h=9 m=18
